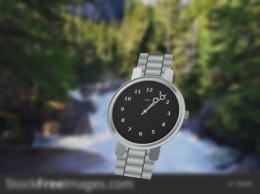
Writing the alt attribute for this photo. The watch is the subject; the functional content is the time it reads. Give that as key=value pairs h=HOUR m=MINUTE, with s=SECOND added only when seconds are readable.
h=1 m=7
